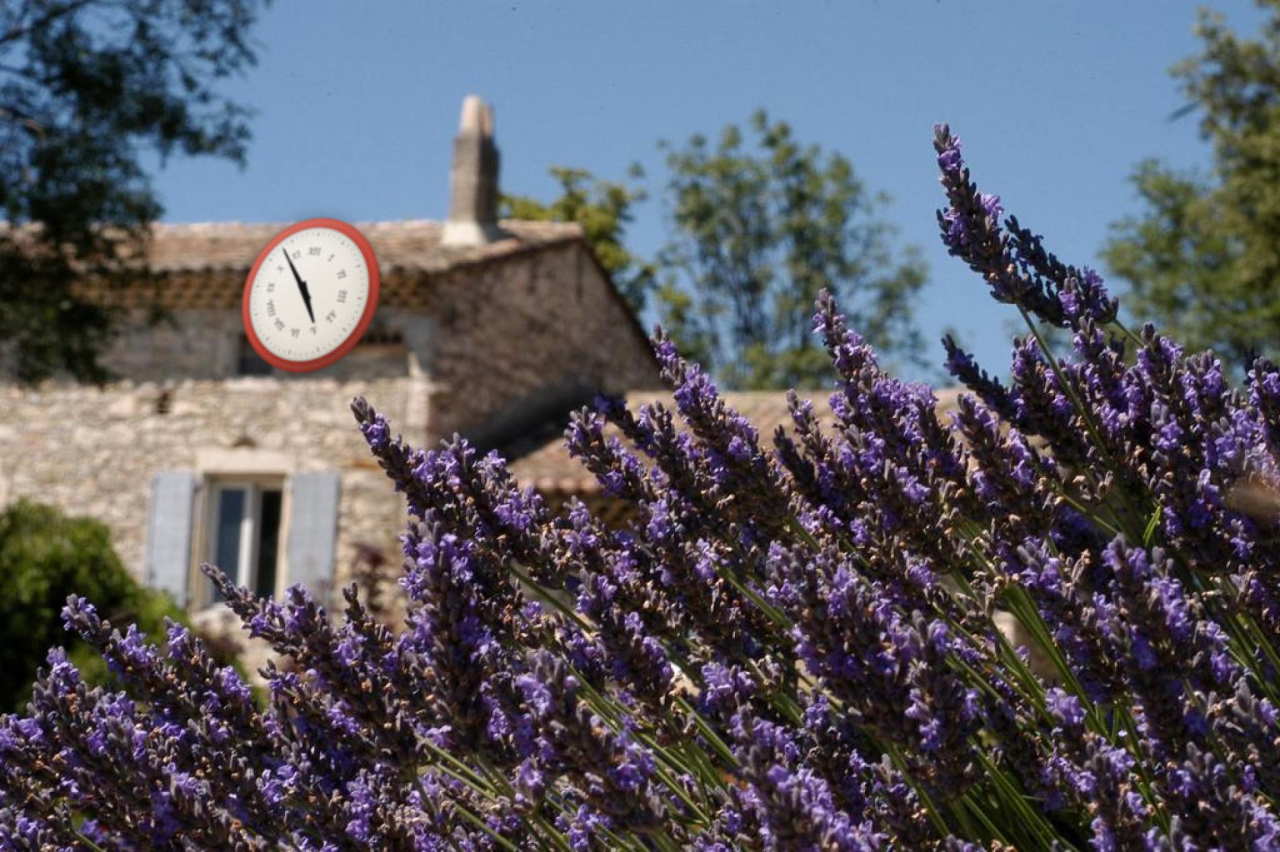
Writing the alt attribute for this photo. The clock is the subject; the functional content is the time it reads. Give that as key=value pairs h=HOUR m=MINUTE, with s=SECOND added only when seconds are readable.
h=4 m=53
